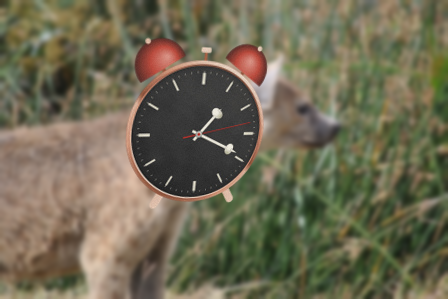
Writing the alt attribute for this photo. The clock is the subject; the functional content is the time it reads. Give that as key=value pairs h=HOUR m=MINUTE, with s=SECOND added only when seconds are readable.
h=1 m=19 s=13
